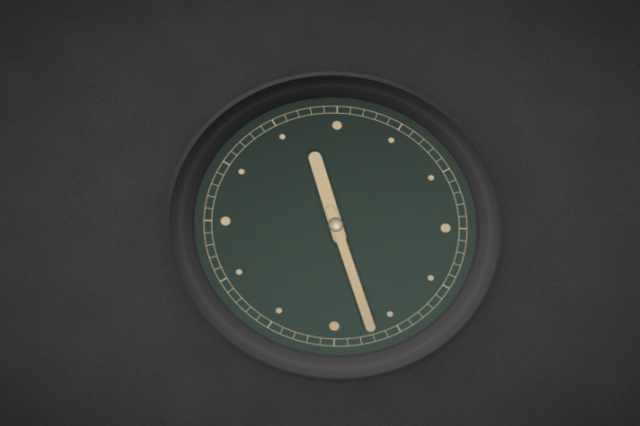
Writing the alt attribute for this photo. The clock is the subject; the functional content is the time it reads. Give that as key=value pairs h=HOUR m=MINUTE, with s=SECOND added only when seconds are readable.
h=11 m=27
